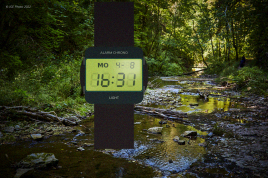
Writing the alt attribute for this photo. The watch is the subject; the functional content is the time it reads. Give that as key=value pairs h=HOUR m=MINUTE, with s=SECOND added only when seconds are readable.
h=16 m=31
